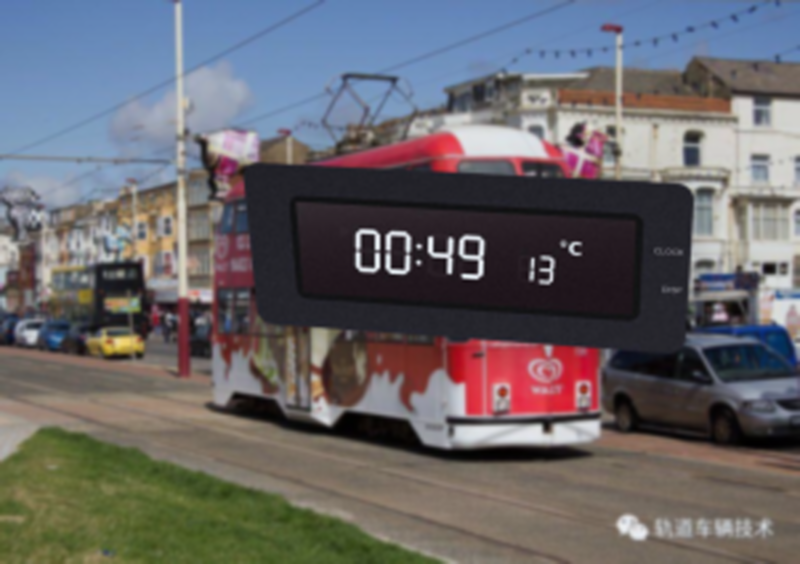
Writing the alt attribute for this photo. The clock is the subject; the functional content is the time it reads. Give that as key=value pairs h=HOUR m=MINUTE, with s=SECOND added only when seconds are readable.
h=0 m=49
